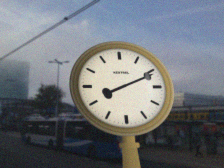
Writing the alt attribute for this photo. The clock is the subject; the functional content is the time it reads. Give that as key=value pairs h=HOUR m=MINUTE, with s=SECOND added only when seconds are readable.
h=8 m=11
